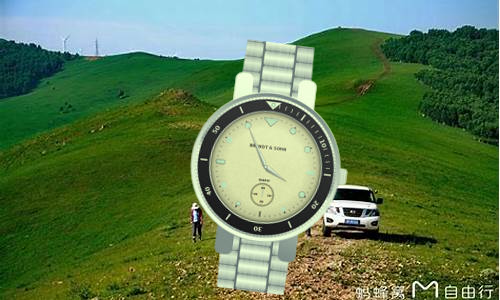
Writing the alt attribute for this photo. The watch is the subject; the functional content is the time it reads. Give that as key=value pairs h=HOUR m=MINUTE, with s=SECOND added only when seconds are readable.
h=3 m=55
